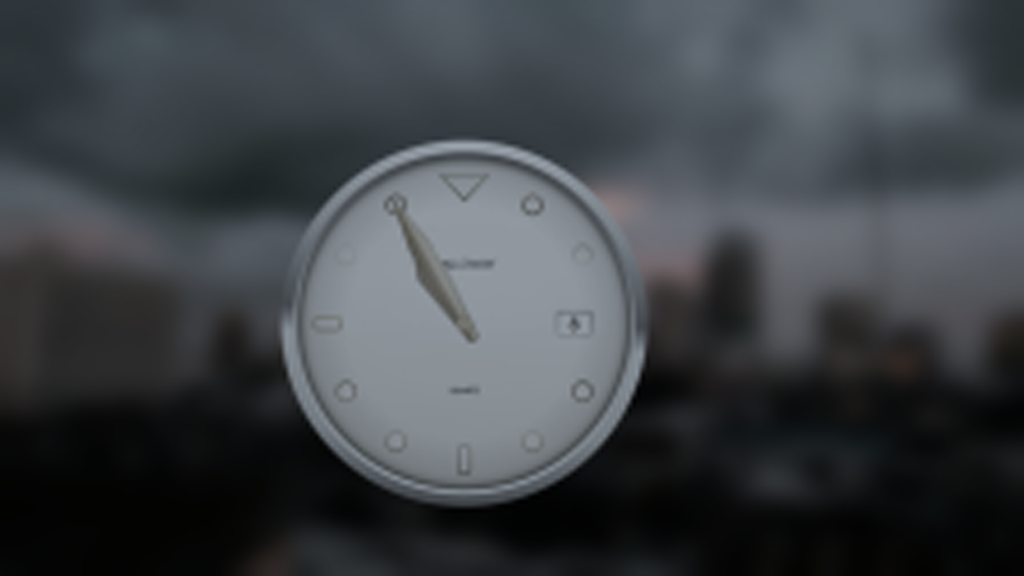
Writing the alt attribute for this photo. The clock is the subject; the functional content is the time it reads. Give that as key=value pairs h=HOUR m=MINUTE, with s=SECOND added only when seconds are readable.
h=10 m=55
